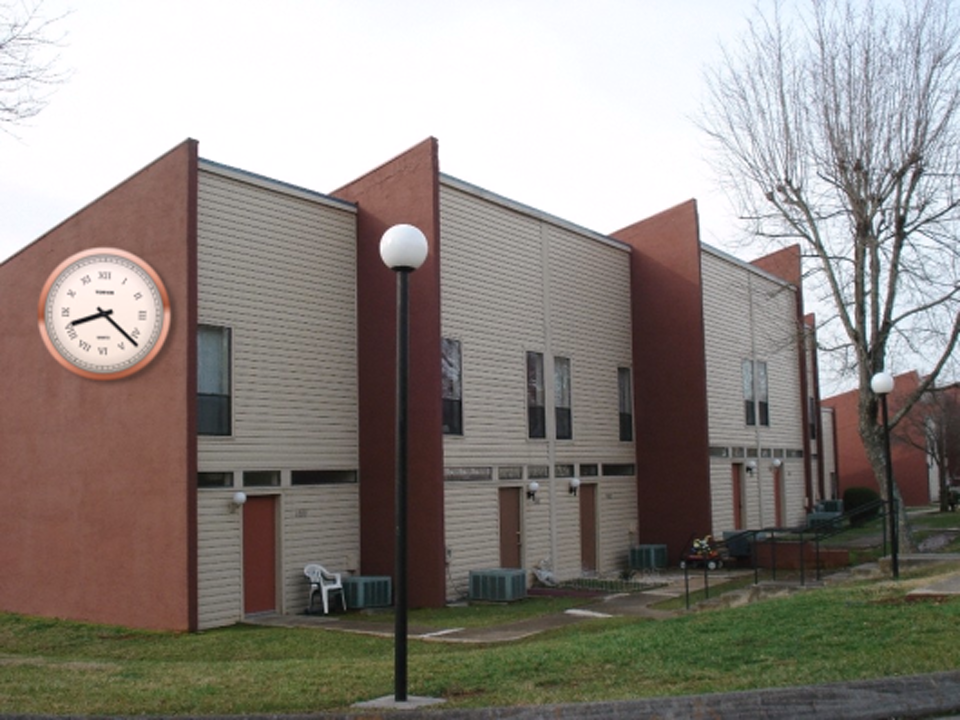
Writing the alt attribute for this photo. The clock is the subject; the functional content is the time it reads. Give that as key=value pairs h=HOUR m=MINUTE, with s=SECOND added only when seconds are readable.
h=8 m=22
